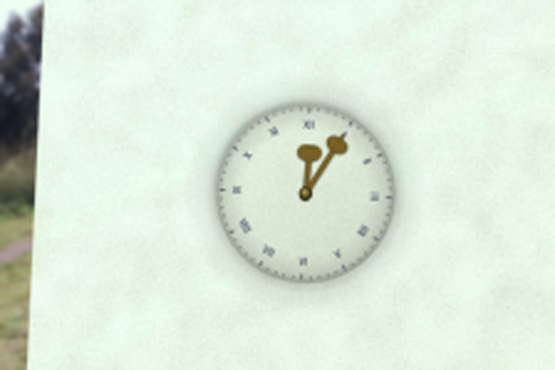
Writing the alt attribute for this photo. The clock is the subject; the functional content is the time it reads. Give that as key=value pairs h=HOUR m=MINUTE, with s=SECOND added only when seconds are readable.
h=12 m=5
